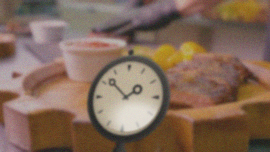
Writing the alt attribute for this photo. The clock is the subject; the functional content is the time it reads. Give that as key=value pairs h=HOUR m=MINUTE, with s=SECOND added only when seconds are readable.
h=1 m=52
